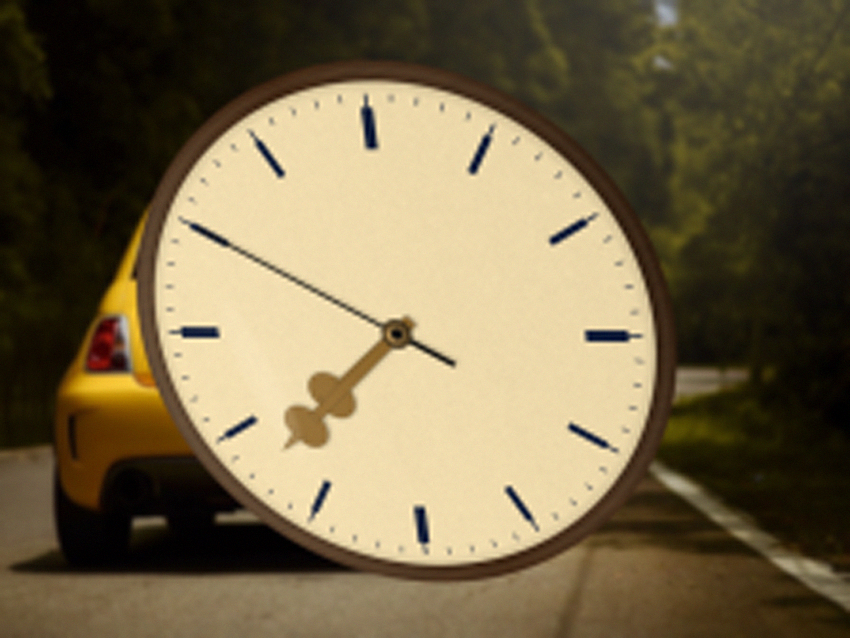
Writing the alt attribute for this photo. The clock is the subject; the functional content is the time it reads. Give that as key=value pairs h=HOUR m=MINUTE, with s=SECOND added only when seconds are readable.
h=7 m=37 s=50
